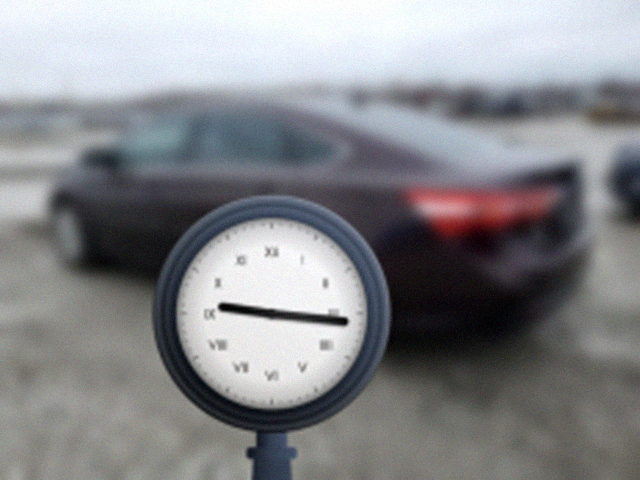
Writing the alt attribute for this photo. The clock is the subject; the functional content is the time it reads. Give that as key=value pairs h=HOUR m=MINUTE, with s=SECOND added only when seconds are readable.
h=9 m=16
